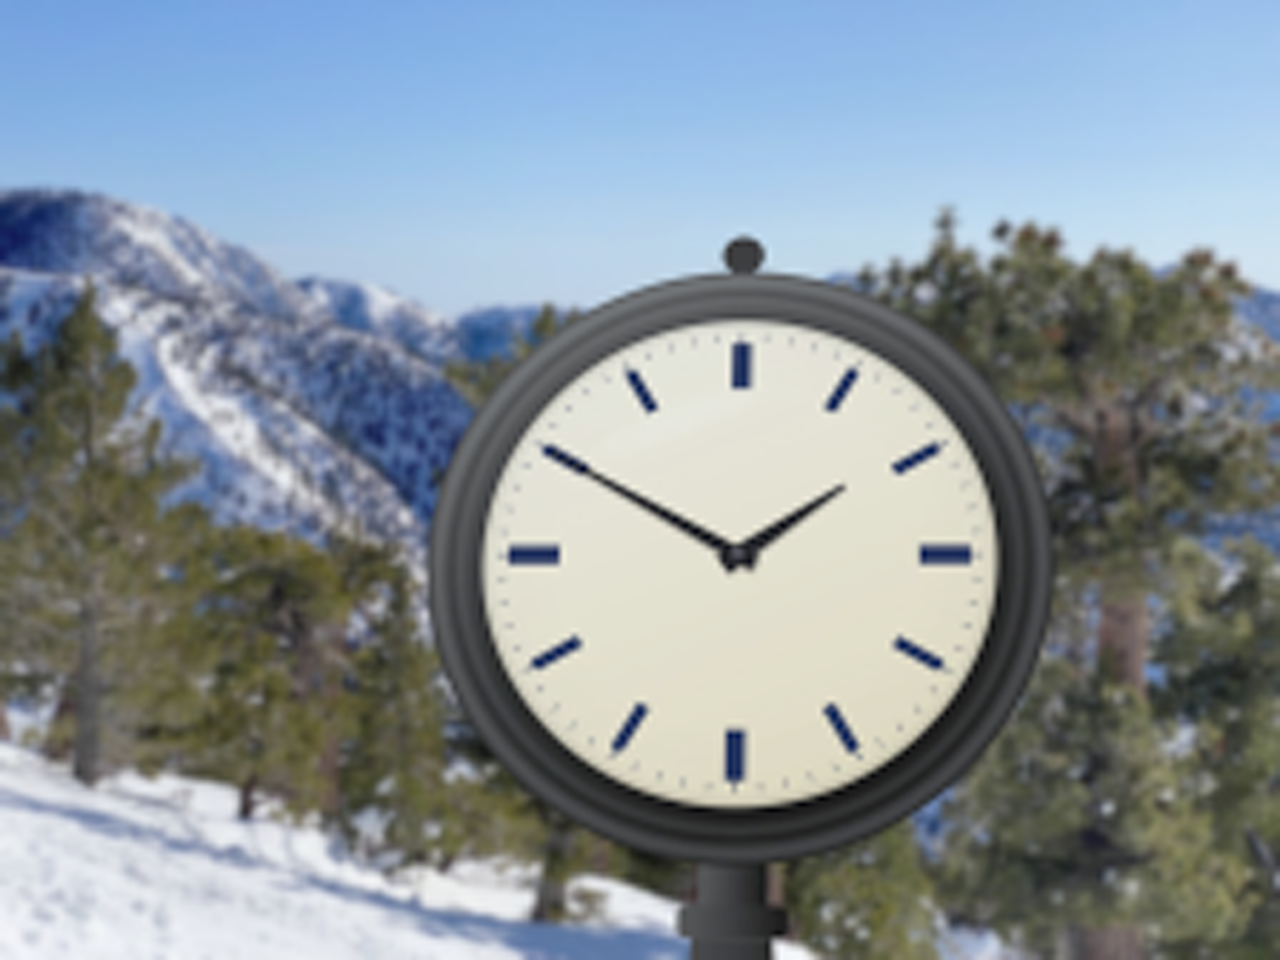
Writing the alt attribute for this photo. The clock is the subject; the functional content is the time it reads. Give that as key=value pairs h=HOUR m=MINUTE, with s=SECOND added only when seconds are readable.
h=1 m=50
